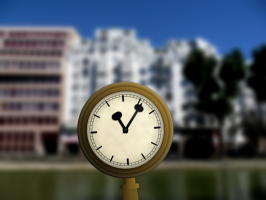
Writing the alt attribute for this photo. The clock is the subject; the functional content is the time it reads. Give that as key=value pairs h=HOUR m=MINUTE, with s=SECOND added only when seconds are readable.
h=11 m=6
